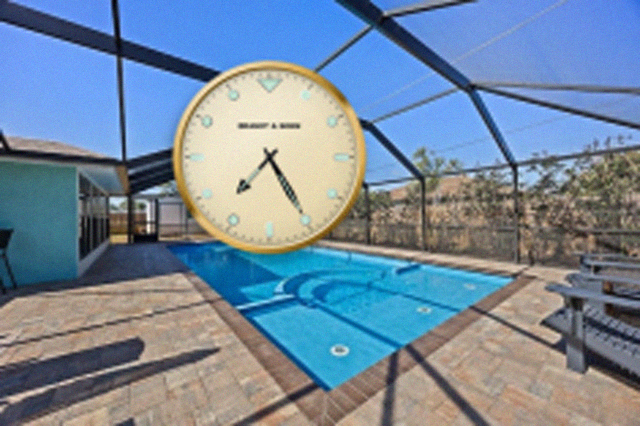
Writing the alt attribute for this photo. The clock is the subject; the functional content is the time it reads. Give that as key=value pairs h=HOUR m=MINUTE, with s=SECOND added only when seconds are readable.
h=7 m=25
